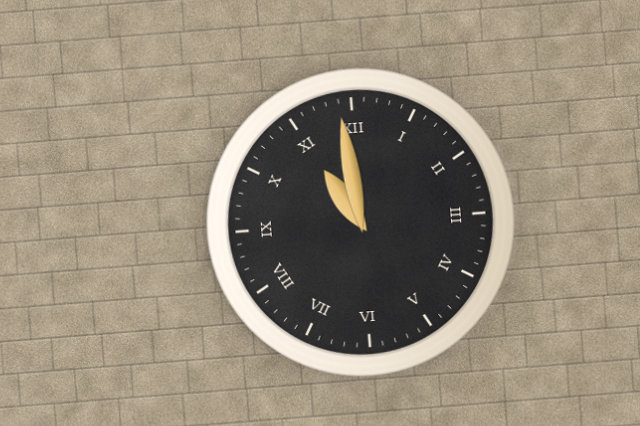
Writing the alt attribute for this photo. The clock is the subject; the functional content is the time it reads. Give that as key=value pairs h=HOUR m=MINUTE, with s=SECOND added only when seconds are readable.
h=10 m=59
